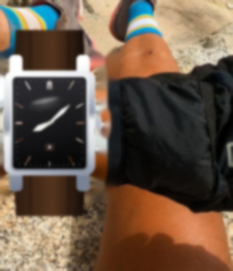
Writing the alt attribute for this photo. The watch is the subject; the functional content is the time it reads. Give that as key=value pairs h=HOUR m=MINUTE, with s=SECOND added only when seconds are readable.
h=8 m=8
